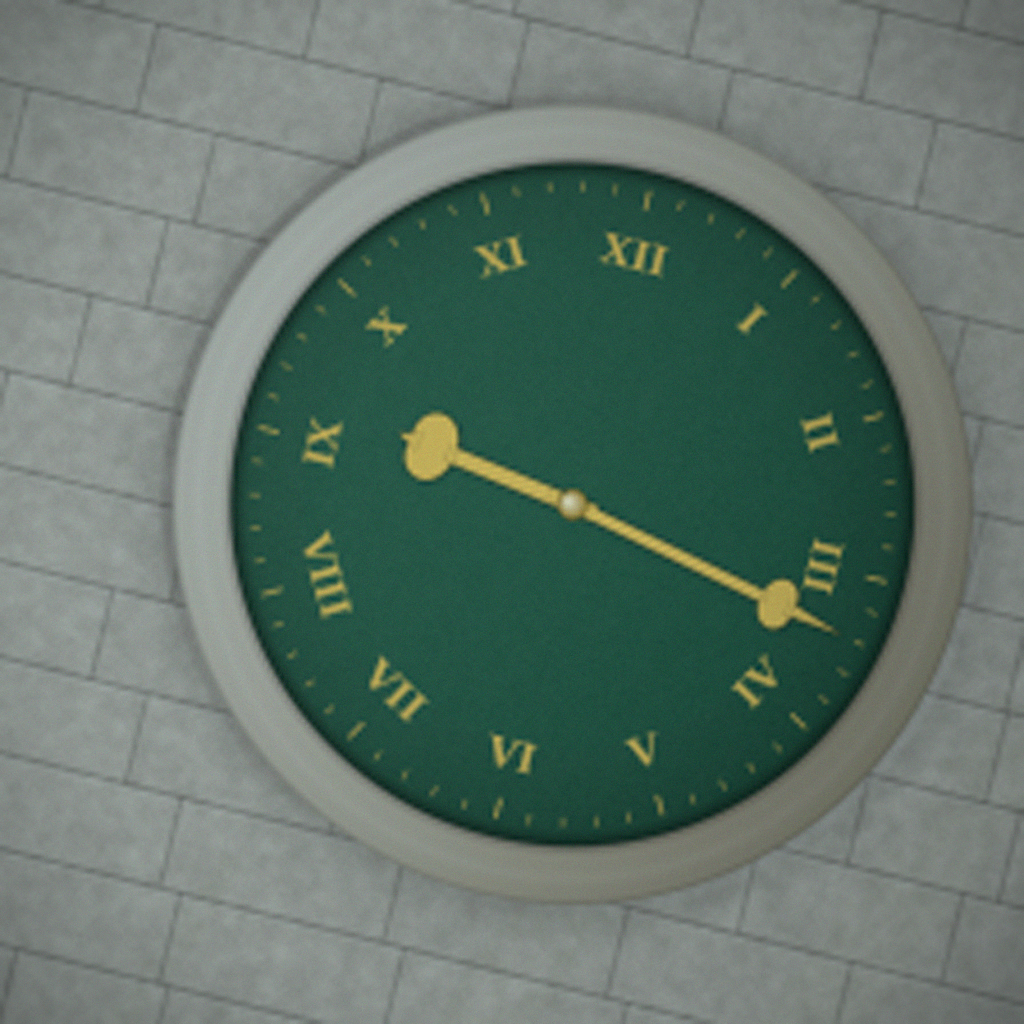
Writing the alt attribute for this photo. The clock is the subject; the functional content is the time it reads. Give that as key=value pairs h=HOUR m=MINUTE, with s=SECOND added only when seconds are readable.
h=9 m=17
